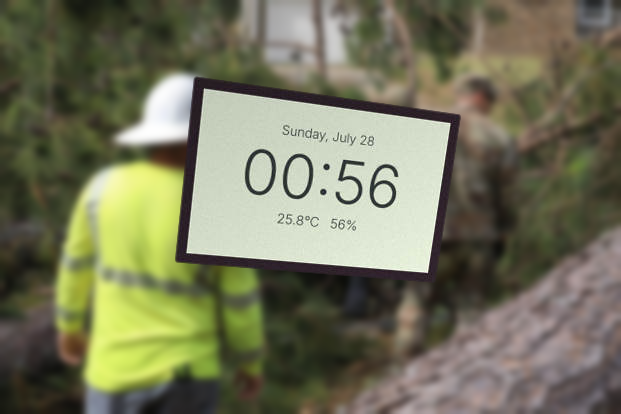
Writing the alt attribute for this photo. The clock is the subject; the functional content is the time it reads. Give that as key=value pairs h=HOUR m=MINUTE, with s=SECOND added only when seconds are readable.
h=0 m=56
